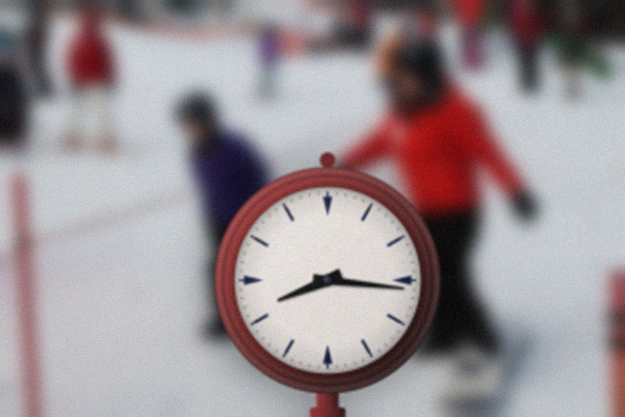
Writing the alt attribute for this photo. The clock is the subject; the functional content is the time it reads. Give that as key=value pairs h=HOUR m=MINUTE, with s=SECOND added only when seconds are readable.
h=8 m=16
